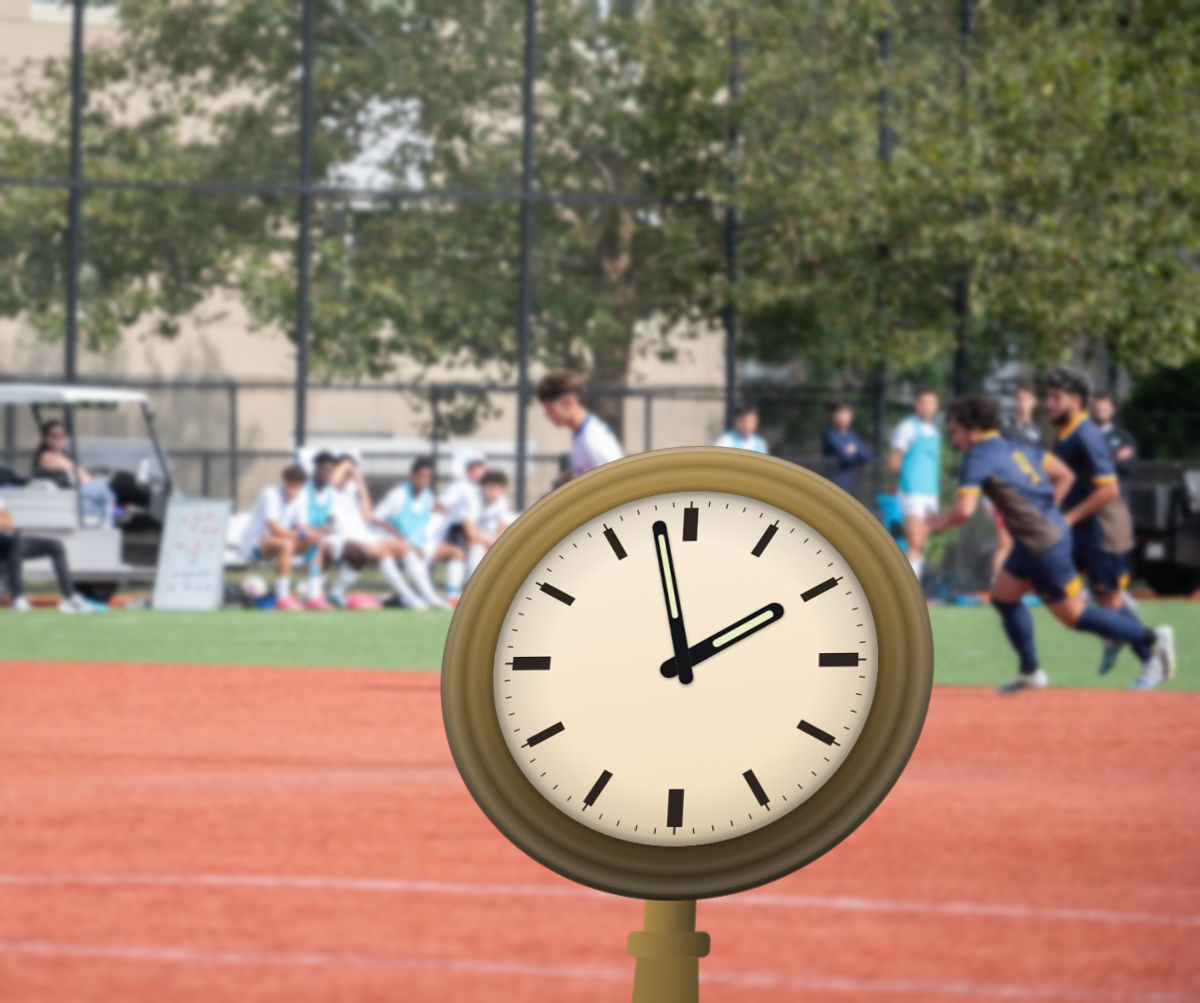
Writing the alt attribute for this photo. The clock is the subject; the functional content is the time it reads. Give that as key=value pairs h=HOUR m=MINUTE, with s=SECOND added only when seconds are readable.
h=1 m=58
